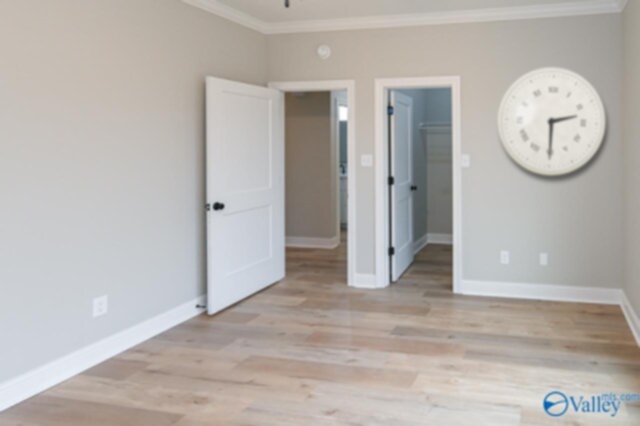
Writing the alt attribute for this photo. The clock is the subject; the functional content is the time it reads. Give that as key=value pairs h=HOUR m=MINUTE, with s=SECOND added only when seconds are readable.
h=2 m=30
